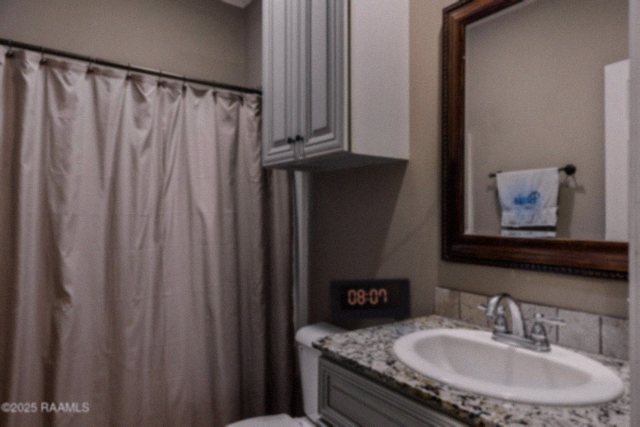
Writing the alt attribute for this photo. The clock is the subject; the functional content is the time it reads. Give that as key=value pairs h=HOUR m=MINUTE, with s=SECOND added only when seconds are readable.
h=8 m=7
